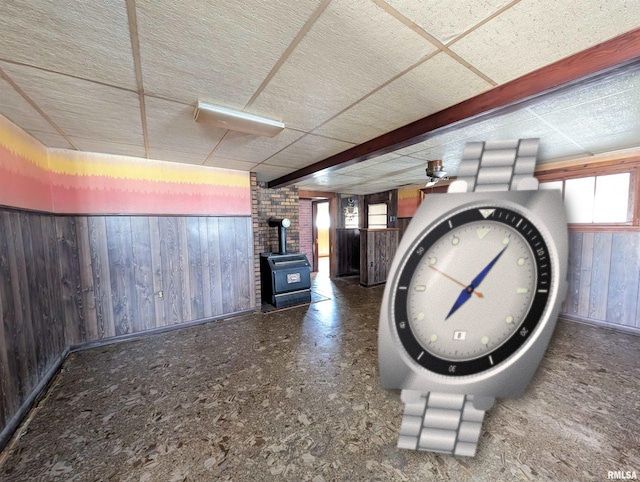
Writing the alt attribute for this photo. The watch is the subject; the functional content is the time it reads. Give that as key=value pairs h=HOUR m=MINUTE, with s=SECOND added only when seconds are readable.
h=7 m=5 s=49
